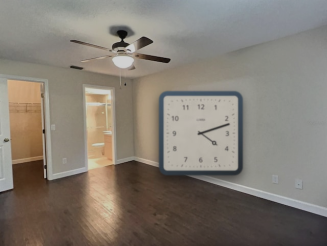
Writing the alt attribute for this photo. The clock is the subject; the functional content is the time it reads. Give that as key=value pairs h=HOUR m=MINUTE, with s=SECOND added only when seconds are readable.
h=4 m=12
